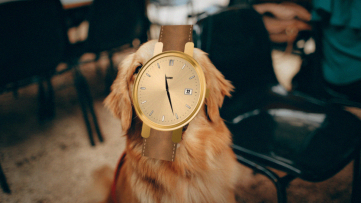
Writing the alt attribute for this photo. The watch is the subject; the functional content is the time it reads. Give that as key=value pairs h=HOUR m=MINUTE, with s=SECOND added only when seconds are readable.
h=11 m=26
